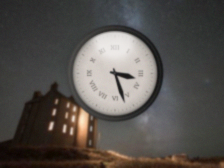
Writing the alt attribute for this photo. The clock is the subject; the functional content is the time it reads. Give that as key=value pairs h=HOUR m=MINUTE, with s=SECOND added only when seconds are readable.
h=3 m=27
